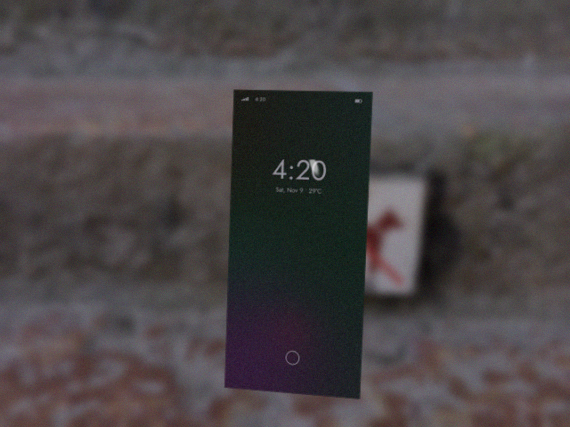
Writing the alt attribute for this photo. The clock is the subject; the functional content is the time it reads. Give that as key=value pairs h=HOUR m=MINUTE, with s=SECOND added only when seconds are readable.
h=4 m=20
